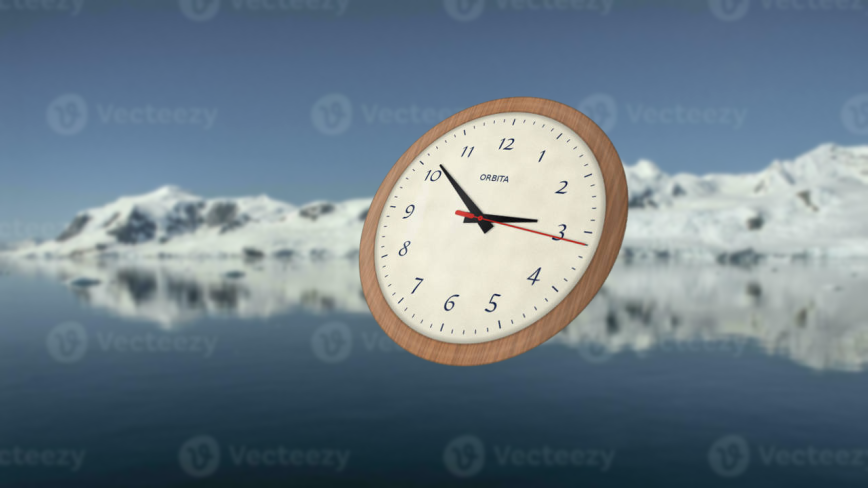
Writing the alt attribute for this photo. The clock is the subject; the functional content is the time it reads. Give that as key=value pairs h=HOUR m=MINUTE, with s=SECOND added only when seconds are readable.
h=2 m=51 s=16
